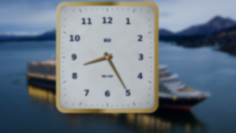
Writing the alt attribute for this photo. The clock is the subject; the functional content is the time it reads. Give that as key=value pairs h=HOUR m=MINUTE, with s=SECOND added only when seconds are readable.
h=8 m=25
